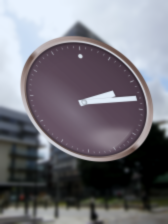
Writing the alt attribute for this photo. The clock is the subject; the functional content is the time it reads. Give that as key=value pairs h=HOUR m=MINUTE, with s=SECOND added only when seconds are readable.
h=2 m=13
